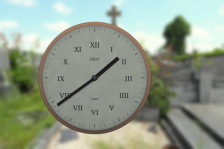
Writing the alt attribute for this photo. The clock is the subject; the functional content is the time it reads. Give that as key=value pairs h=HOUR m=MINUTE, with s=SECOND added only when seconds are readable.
h=1 m=39
